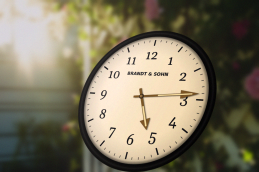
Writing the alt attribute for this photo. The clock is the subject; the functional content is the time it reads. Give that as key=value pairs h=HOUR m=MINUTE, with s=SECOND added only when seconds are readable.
h=5 m=14
